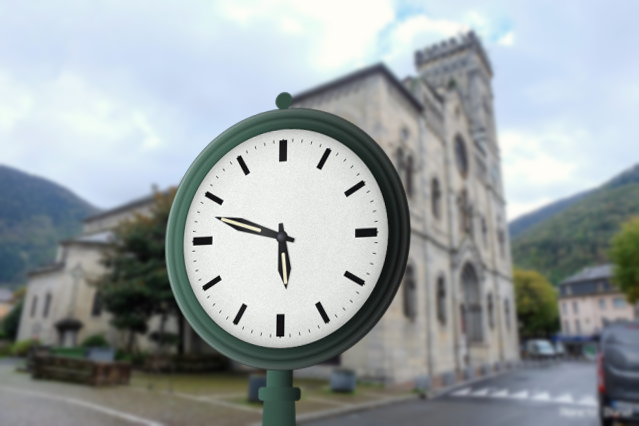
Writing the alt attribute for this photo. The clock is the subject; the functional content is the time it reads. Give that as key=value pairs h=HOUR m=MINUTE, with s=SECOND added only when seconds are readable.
h=5 m=48
